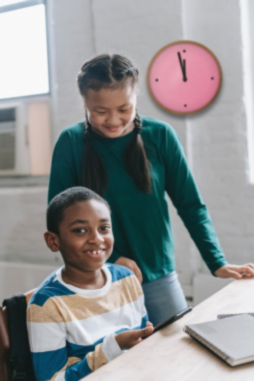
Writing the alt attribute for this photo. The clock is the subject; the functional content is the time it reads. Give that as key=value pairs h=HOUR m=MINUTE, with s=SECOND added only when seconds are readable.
h=11 m=58
